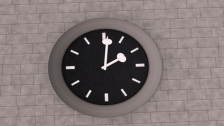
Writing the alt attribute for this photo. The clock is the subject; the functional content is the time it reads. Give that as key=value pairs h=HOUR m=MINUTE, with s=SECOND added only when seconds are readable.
h=2 m=1
